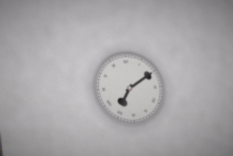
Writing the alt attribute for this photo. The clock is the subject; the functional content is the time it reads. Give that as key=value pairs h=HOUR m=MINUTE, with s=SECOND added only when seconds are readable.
h=7 m=10
